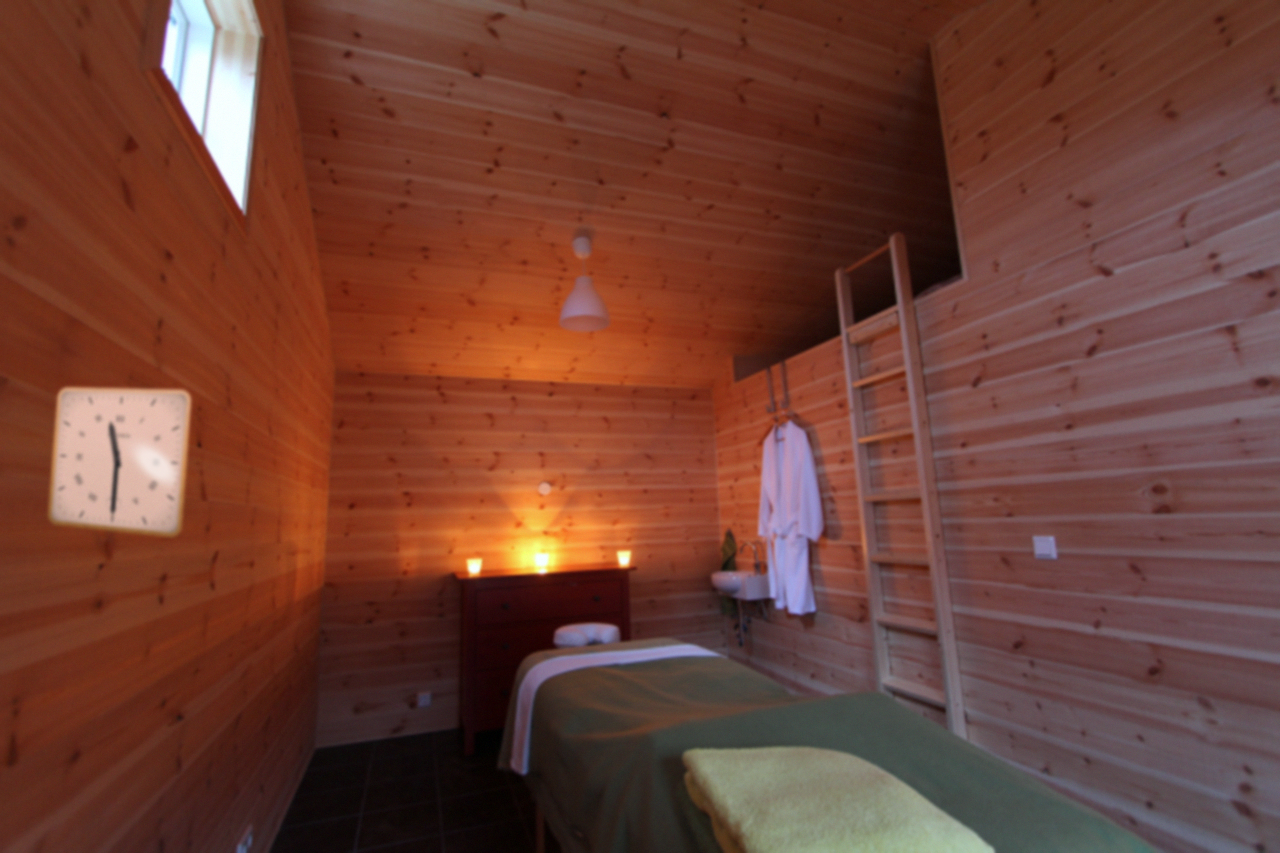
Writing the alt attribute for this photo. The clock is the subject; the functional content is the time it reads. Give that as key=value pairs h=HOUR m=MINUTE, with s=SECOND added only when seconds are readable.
h=11 m=30
